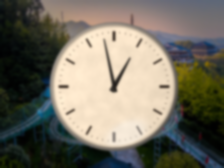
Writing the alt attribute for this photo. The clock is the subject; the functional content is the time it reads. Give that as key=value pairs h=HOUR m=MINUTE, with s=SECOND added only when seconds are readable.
h=12 m=58
